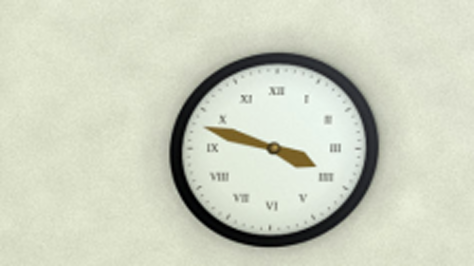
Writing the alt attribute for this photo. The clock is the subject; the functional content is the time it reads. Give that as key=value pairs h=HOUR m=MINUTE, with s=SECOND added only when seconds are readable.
h=3 m=48
